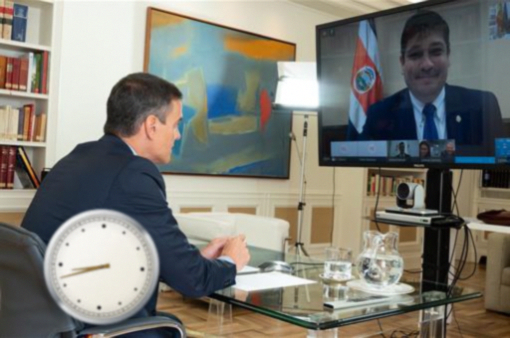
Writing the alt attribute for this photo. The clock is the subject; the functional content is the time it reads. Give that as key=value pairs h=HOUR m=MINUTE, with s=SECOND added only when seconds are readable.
h=8 m=42
